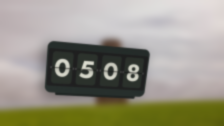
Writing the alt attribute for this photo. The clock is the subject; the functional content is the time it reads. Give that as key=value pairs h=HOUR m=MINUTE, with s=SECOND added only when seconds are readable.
h=5 m=8
